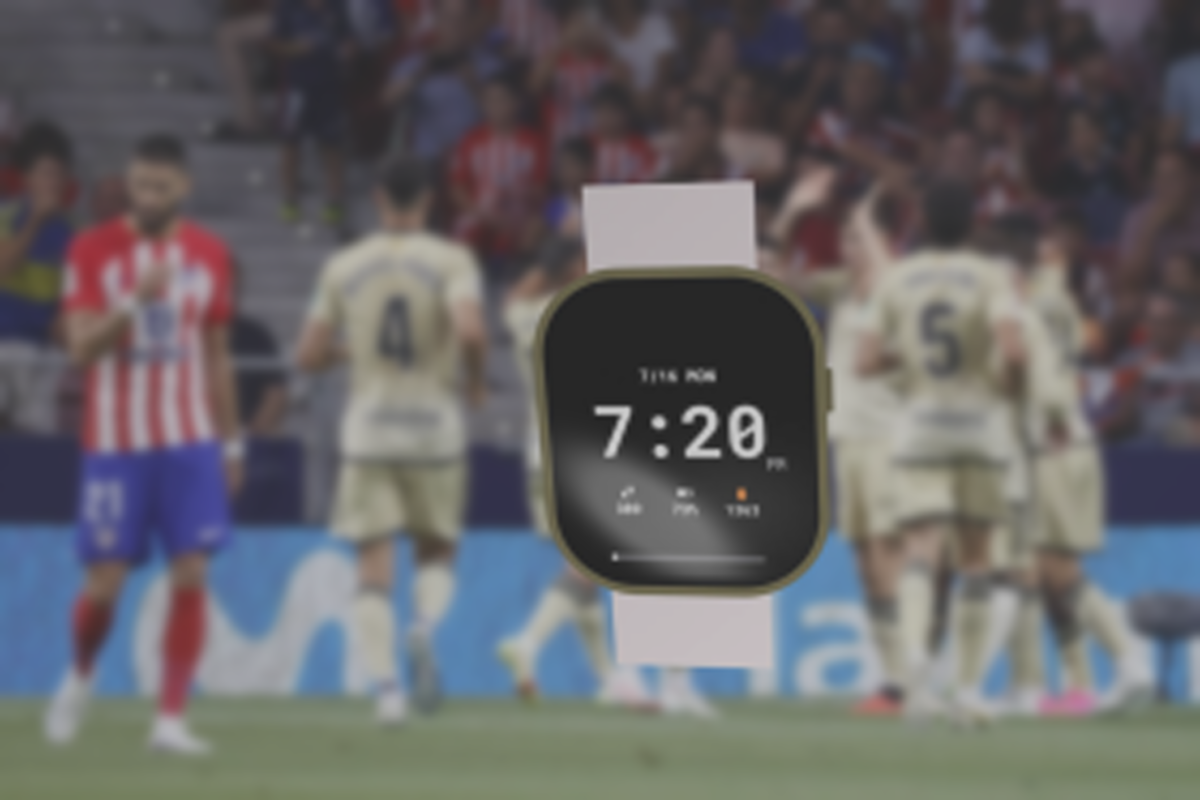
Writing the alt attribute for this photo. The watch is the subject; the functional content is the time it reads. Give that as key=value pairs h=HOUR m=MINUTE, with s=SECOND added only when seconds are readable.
h=7 m=20
